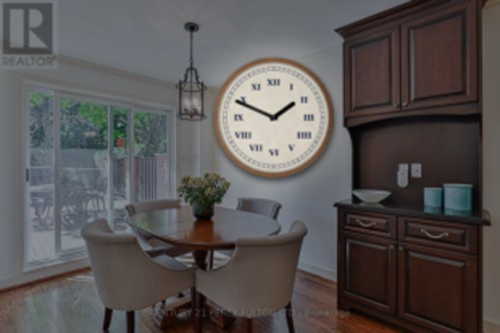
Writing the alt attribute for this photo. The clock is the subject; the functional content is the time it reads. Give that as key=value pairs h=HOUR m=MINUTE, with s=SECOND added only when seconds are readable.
h=1 m=49
